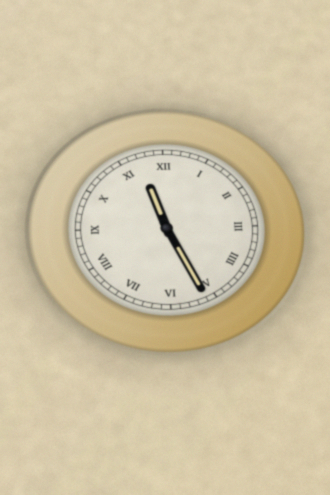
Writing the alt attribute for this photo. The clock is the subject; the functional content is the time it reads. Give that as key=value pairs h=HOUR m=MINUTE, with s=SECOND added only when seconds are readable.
h=11 m=26
